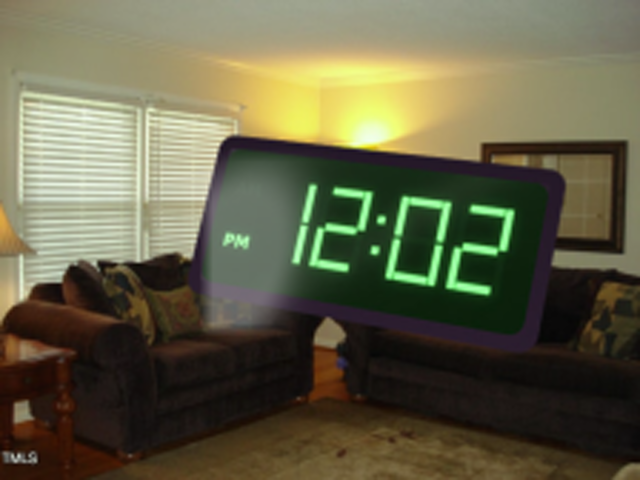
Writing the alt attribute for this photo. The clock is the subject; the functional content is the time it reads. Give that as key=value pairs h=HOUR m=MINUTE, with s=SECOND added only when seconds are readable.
h=12 m=2
